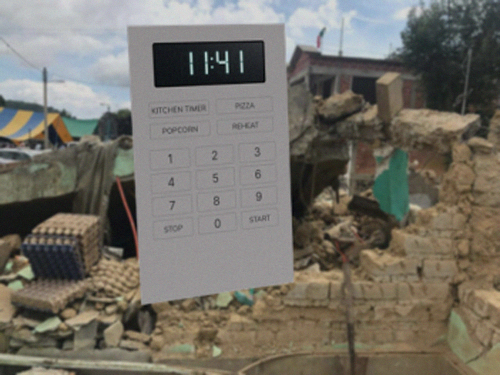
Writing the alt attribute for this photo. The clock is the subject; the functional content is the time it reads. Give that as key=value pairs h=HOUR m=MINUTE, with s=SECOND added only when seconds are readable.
h=11 m=41
